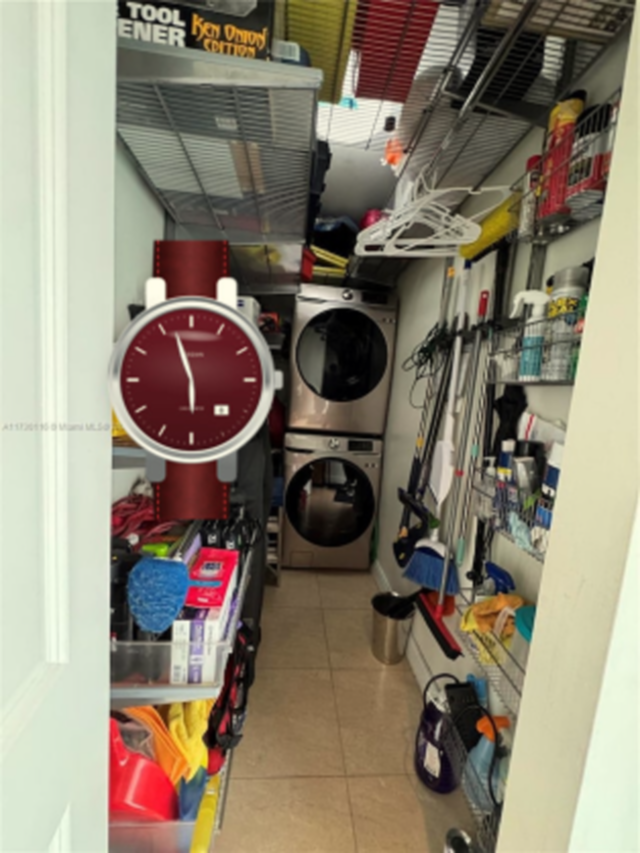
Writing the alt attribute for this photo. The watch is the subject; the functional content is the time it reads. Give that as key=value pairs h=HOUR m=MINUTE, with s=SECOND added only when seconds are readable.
h=5 m=57
